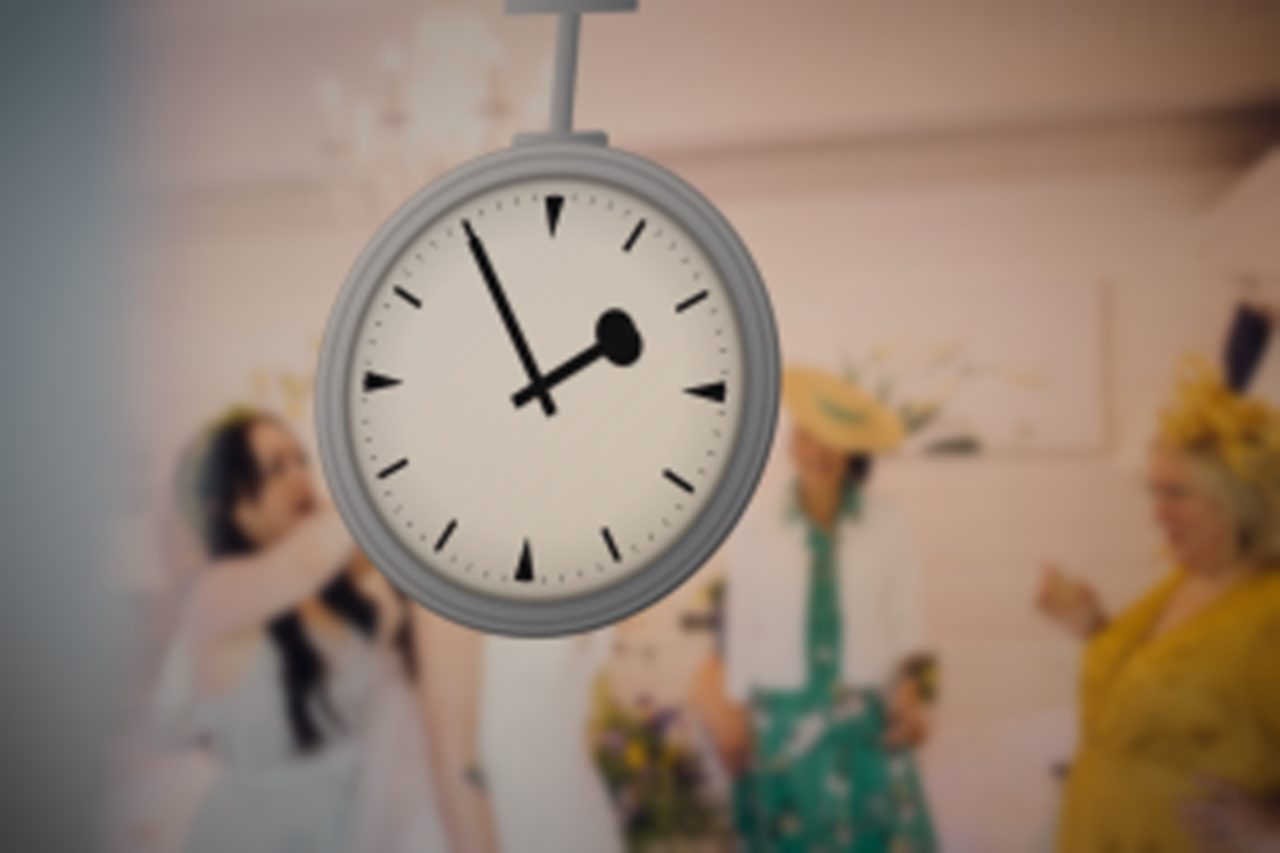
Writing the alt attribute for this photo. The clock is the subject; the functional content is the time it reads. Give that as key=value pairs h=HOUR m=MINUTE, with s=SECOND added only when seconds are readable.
h=1 m=55
